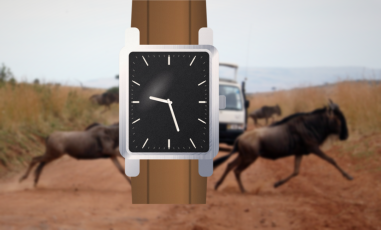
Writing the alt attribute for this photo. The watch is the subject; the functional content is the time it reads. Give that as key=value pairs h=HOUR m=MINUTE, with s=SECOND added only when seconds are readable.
h=9 m=27
